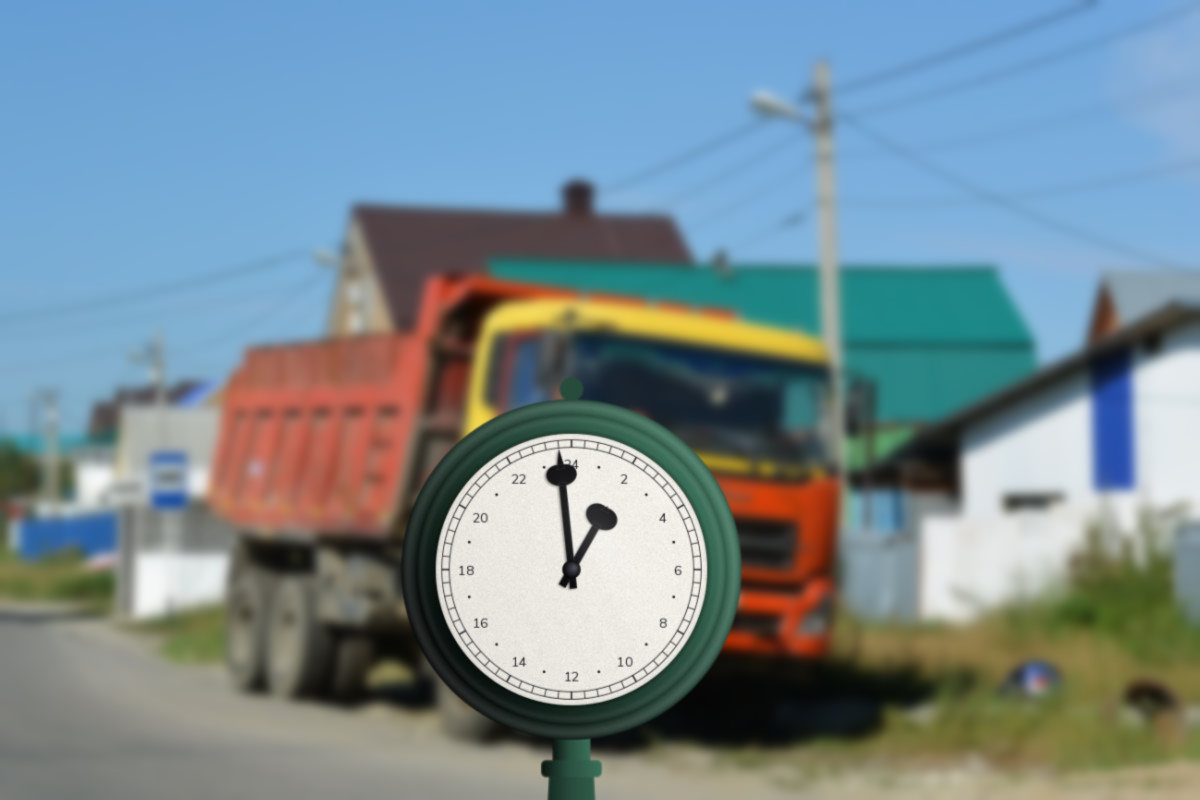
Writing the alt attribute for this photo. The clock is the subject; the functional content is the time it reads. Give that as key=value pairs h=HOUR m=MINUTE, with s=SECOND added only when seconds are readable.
h=1 m=59
